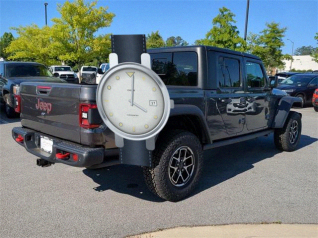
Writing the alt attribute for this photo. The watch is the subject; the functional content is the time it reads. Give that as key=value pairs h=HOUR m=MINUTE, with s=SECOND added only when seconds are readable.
h=4 m=1
